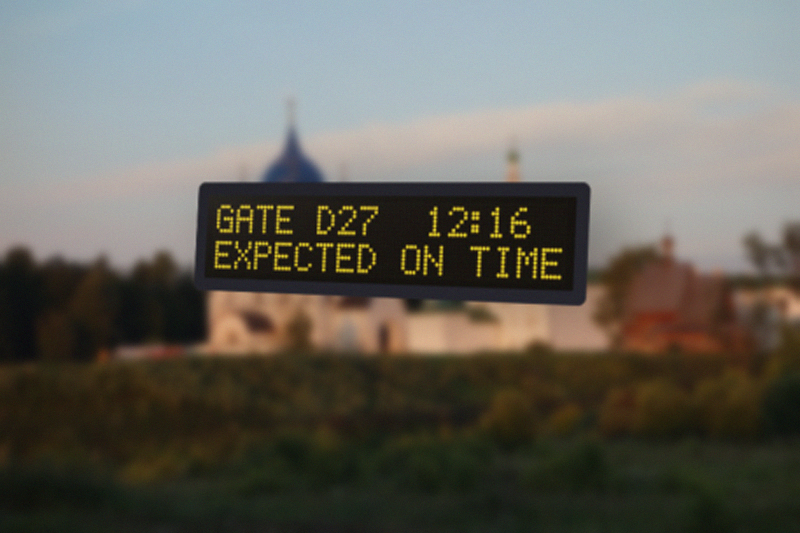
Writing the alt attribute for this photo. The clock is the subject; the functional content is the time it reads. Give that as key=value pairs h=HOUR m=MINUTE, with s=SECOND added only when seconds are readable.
h=12 m=16
